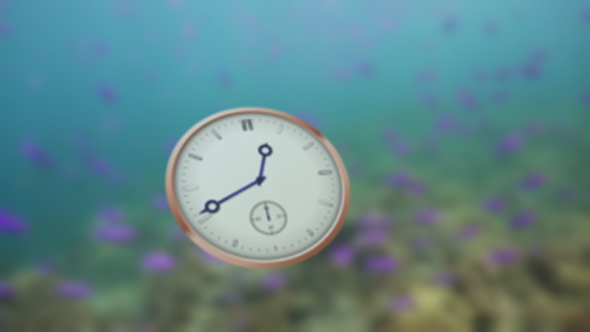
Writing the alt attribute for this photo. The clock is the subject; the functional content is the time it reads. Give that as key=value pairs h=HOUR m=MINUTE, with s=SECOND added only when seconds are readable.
h=12 m=41
